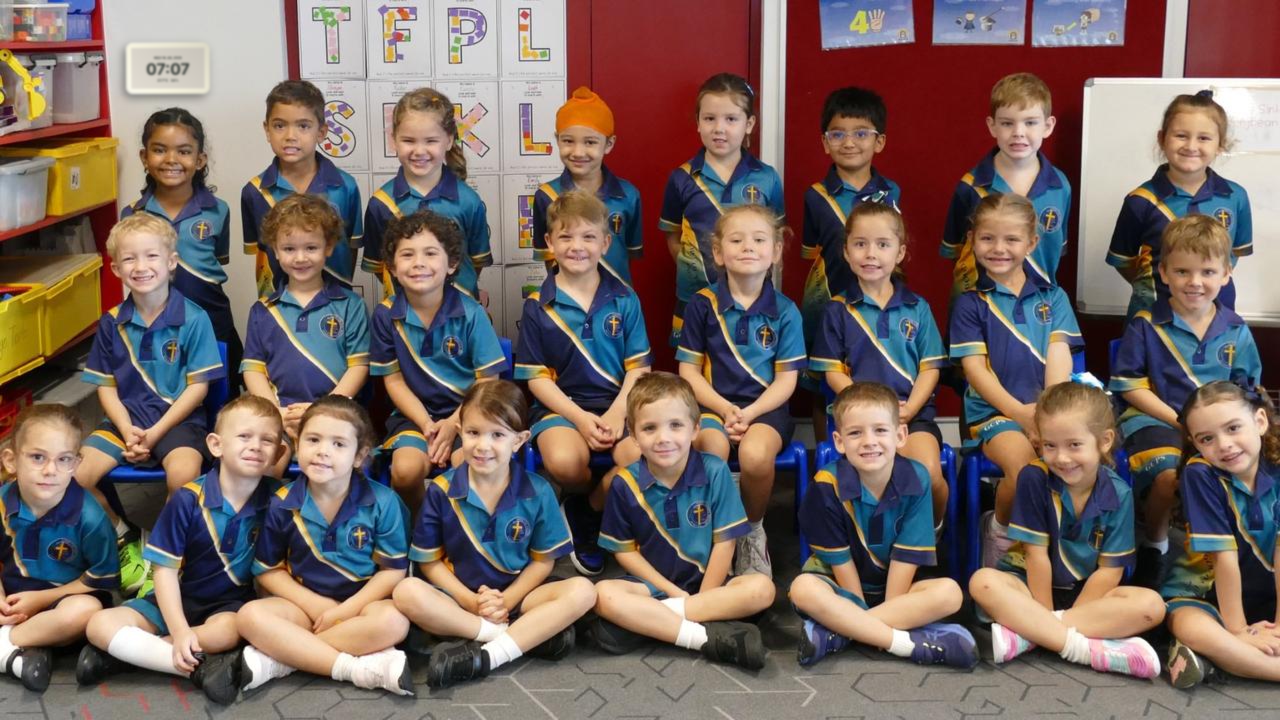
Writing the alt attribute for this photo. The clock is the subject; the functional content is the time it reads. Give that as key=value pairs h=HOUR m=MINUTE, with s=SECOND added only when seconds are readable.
h=7 m=7
